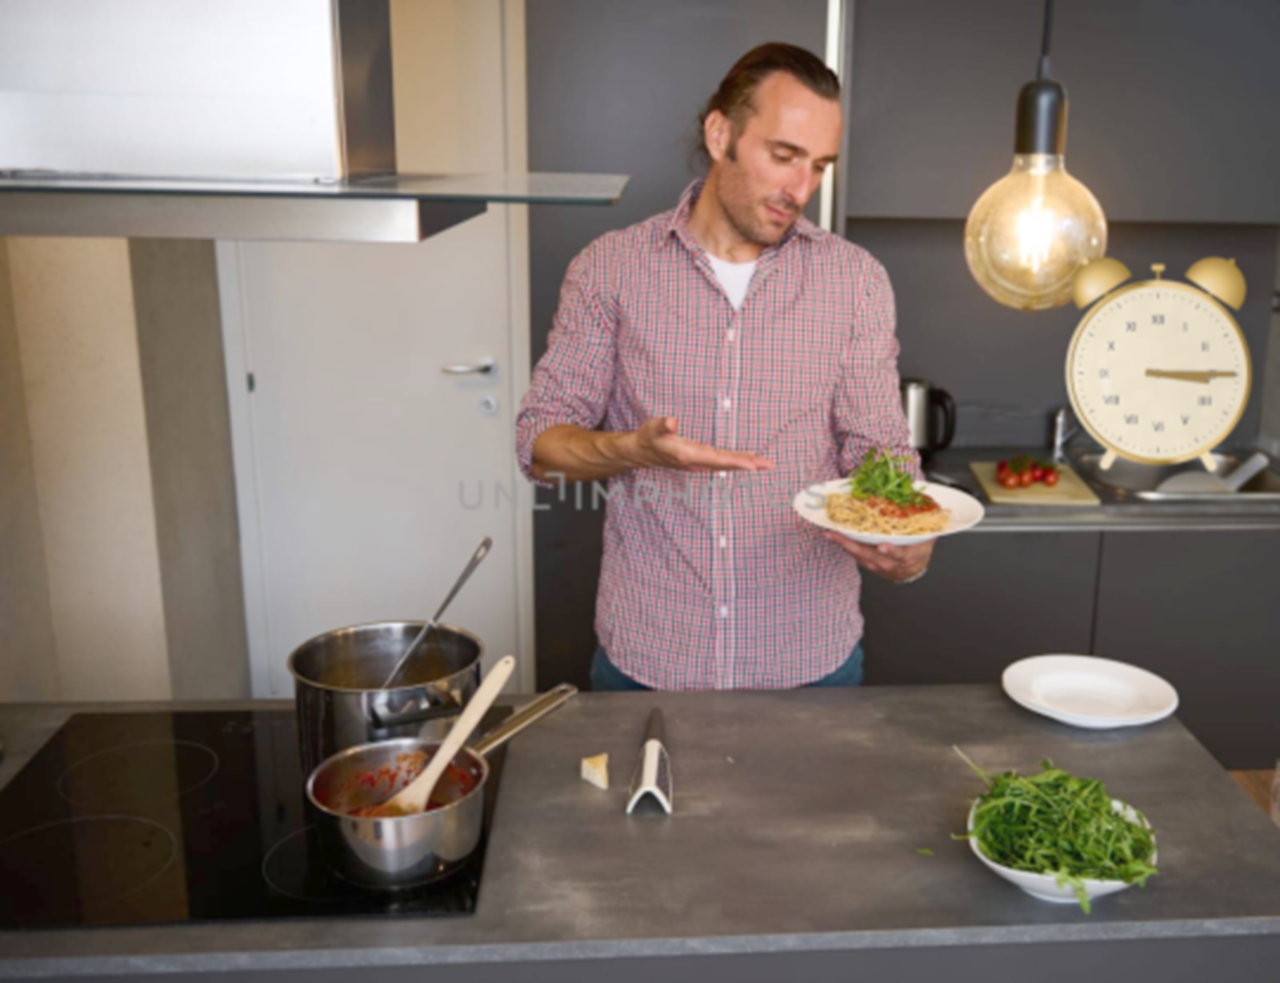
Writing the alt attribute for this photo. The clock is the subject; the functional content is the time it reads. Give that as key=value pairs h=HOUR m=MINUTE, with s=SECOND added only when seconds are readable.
h=3 m=15
